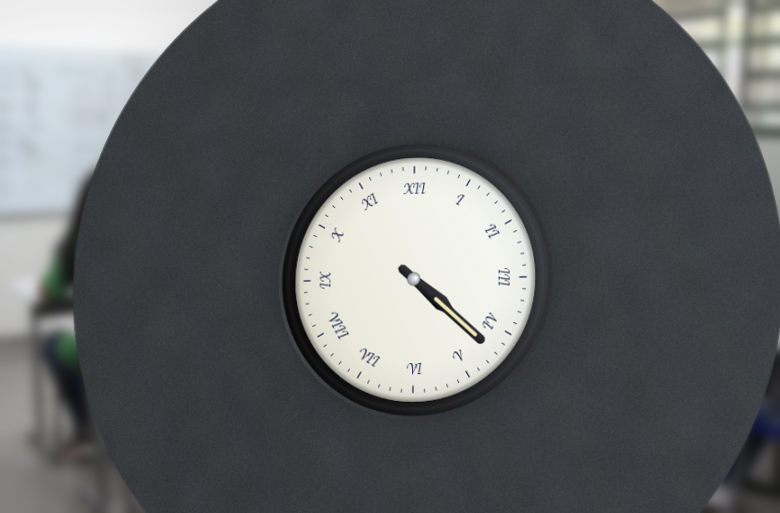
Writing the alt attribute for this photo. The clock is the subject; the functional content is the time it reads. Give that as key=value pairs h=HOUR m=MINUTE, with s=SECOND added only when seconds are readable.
h=4 m=22
